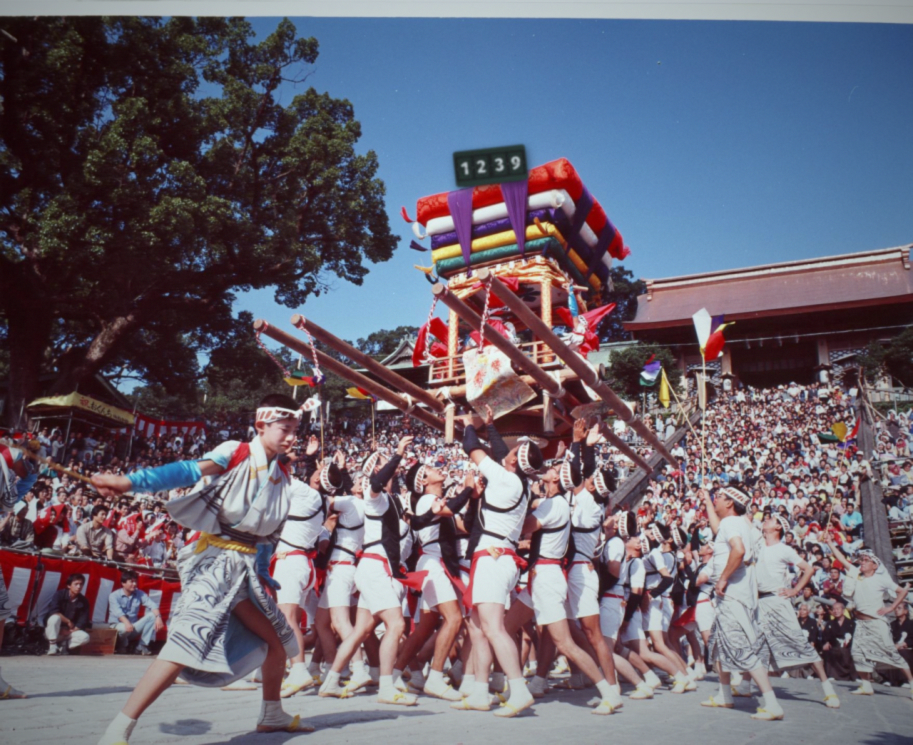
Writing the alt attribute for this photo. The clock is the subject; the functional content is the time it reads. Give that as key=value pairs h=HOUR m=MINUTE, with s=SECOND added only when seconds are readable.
h=12 m=39
